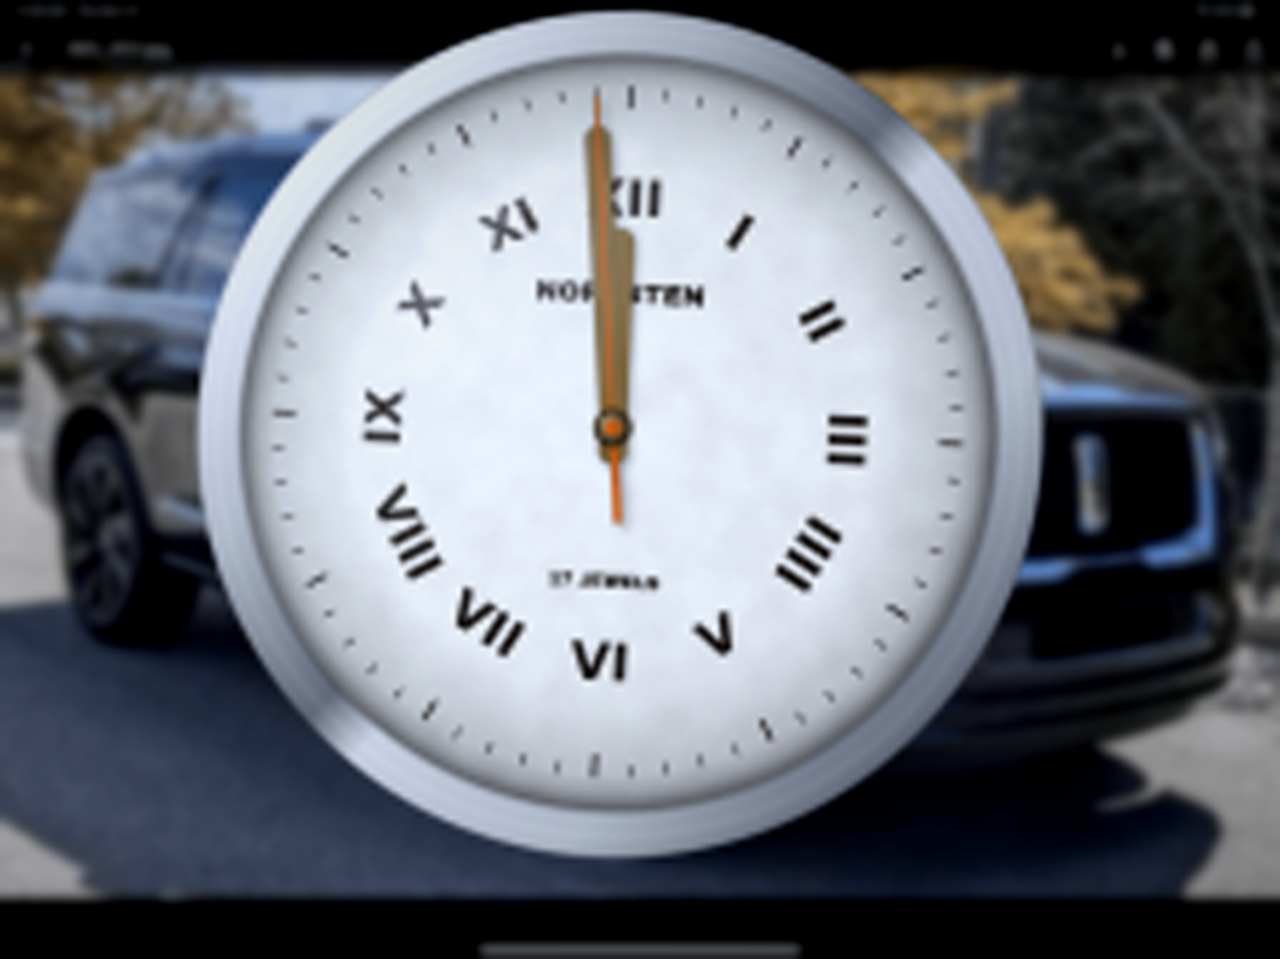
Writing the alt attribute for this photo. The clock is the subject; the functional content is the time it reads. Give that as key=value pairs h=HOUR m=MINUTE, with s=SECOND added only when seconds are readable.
h=11 m=58 s=59
